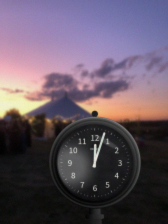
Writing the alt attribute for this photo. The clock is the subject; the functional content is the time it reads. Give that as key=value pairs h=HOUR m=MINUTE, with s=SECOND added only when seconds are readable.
h=12 m=3
